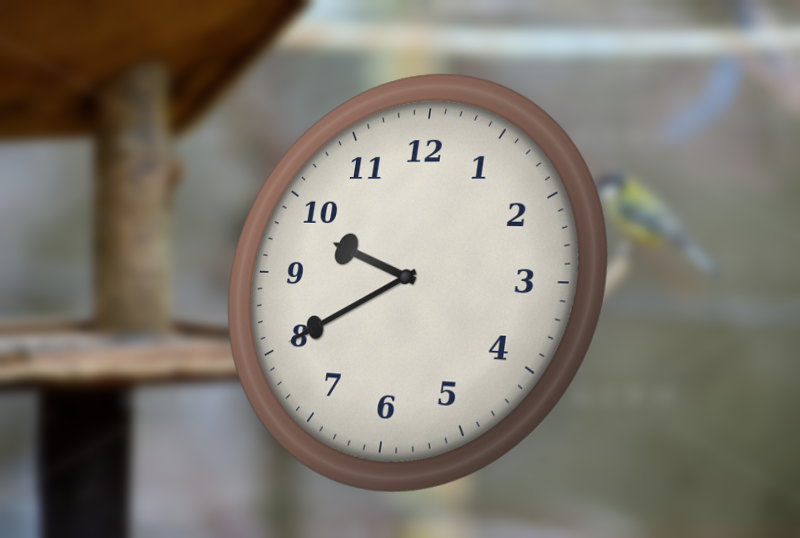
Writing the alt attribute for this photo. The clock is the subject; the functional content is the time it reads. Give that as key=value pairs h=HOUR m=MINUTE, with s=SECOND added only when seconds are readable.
h=9 m=40
